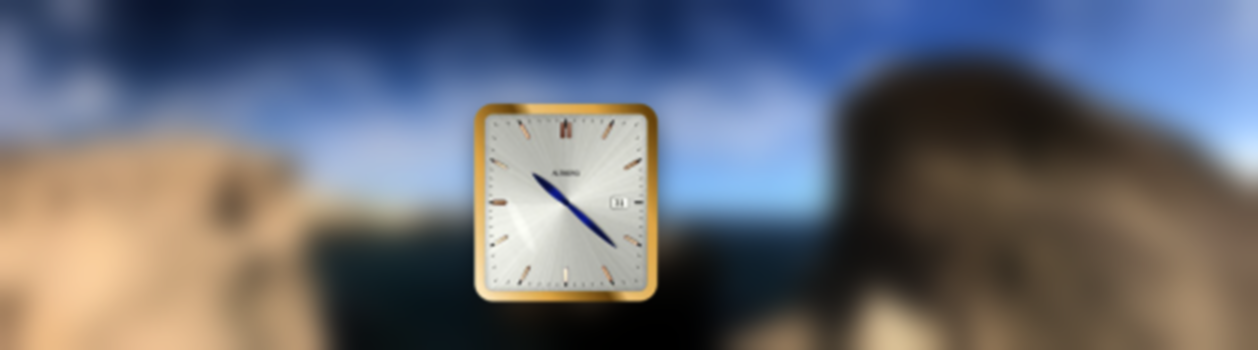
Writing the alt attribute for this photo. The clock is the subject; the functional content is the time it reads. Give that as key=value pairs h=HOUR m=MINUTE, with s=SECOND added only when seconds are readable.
h=10 m=22
